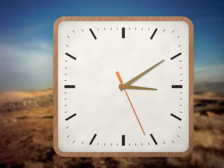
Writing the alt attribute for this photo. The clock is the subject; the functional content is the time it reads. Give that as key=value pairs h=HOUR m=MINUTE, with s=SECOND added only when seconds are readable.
h=3 m=9 s=26
